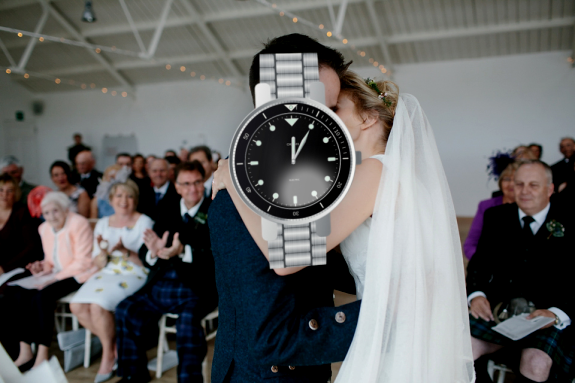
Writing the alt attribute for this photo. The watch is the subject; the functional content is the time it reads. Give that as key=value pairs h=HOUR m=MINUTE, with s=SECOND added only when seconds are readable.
h=12 m=5
